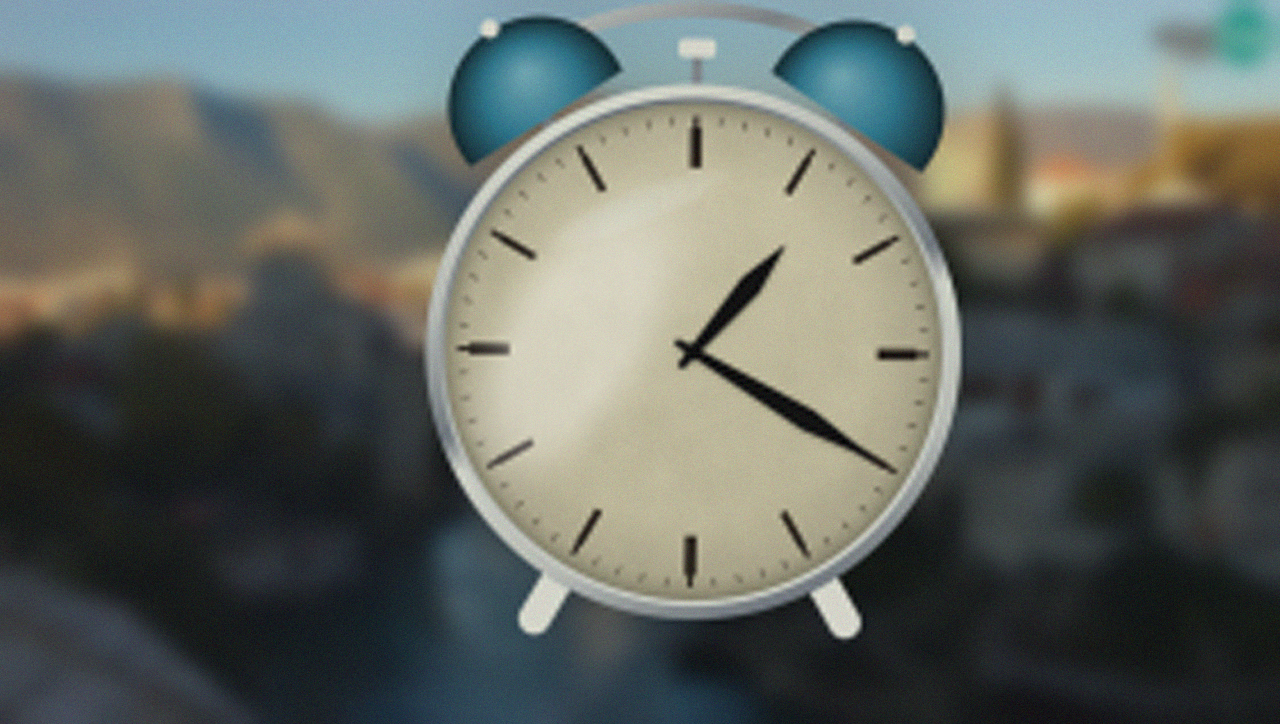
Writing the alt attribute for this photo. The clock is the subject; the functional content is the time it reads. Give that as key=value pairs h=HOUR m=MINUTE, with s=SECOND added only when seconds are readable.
h=1 m=20
